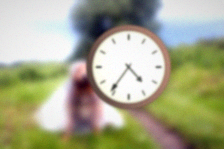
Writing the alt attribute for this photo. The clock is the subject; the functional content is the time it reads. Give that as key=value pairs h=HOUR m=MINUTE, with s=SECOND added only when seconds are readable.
h=4 m=36
